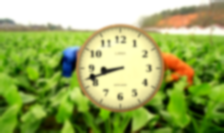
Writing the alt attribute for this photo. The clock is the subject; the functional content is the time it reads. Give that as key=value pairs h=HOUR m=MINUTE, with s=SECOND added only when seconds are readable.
h=8 m=42
